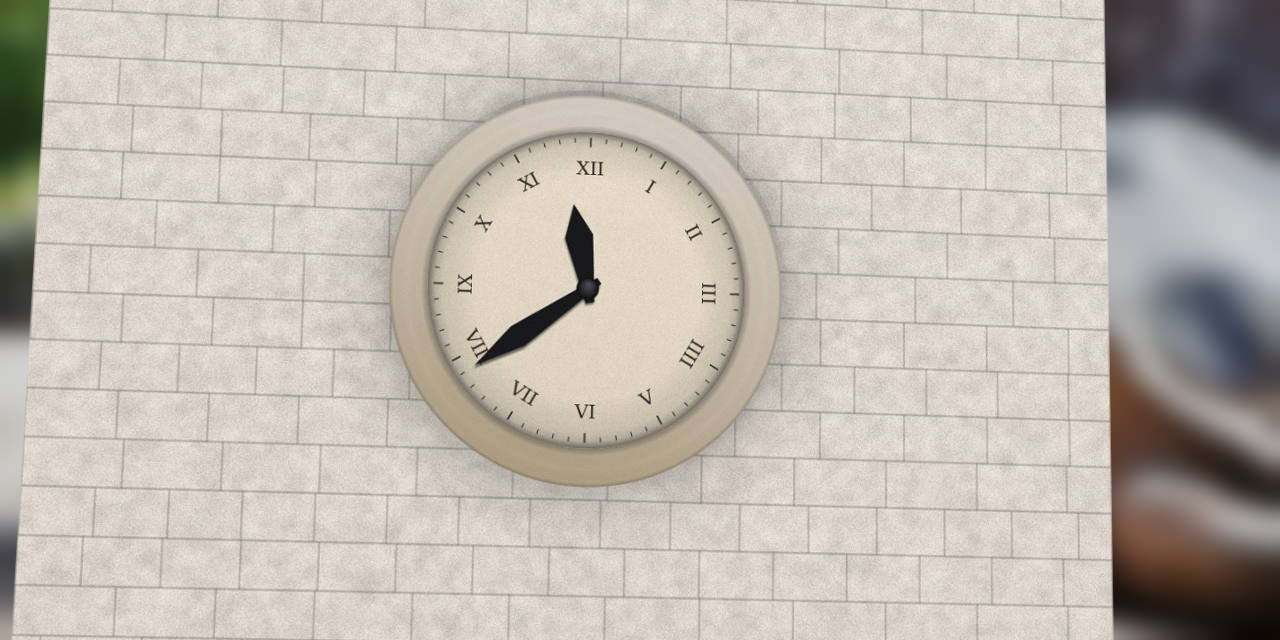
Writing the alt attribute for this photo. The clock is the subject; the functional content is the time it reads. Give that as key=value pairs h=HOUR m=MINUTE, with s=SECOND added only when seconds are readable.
h=11 m=39
